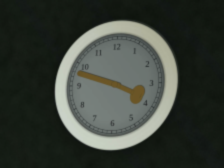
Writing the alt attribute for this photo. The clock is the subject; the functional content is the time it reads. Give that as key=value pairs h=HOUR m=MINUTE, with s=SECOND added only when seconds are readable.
h=3 m=48
